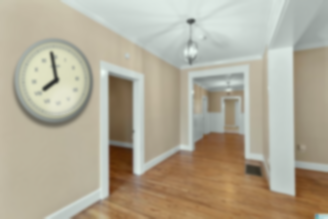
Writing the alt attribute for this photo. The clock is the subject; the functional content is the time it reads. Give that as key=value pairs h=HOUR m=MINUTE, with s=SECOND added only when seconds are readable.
h=7 m=59
